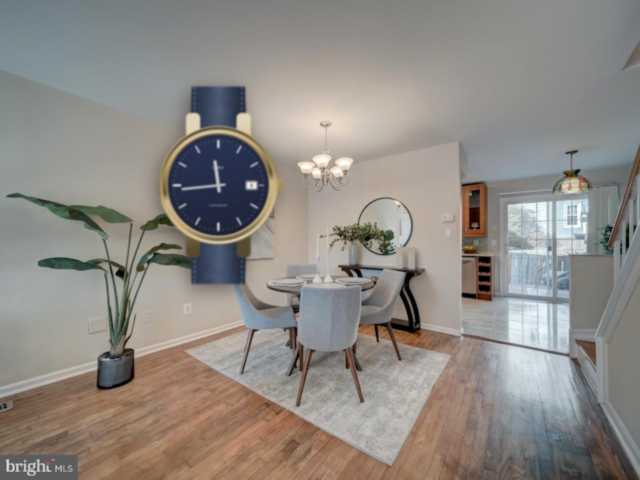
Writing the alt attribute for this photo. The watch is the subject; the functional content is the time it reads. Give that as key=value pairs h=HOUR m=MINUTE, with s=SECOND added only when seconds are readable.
h=11 m=44
